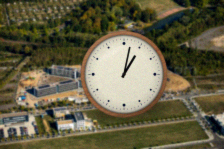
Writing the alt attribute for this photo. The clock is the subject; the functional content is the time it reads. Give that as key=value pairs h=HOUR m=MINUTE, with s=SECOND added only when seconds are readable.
h=1 m=2
